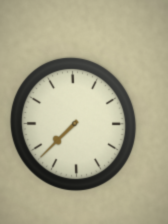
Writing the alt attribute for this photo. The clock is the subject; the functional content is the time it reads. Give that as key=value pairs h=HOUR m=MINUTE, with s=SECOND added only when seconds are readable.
h=7 m=38
